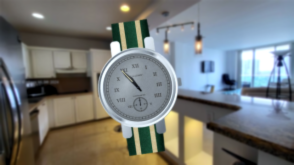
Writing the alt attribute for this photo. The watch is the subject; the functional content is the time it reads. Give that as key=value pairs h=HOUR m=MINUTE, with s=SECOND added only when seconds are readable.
h=10 m=54
